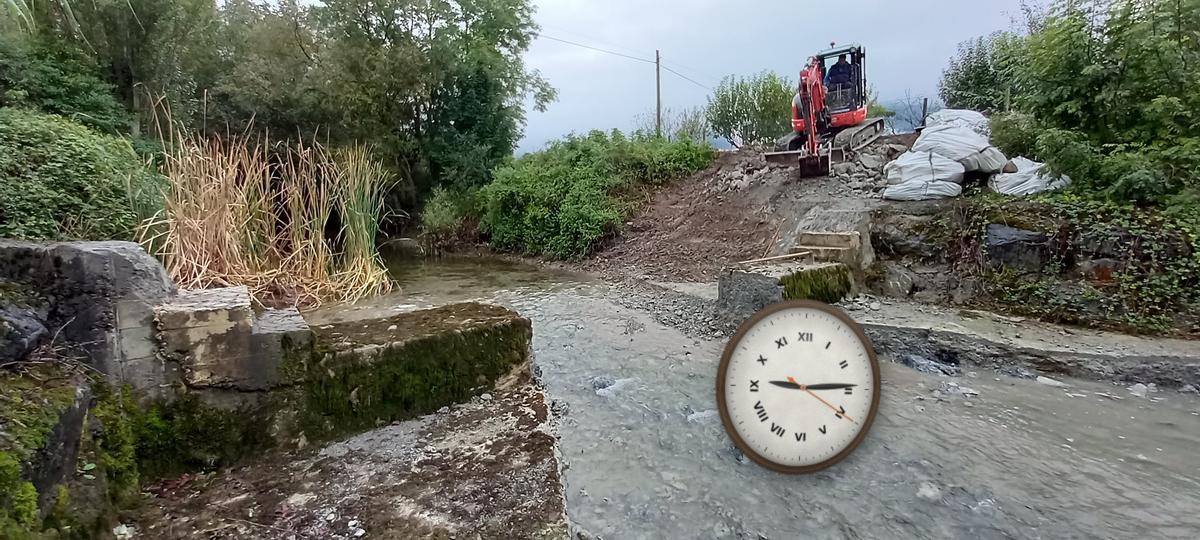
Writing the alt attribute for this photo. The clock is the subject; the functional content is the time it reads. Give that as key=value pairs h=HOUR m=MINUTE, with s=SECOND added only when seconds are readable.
h=9 m=14 s=20
